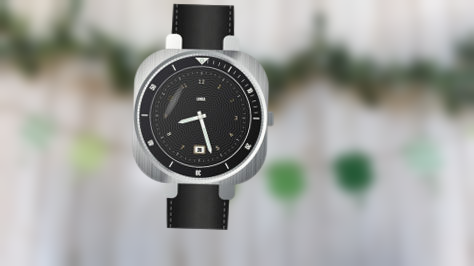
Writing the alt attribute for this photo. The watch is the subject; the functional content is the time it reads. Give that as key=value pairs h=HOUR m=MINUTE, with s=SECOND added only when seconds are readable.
h=8 m=27
